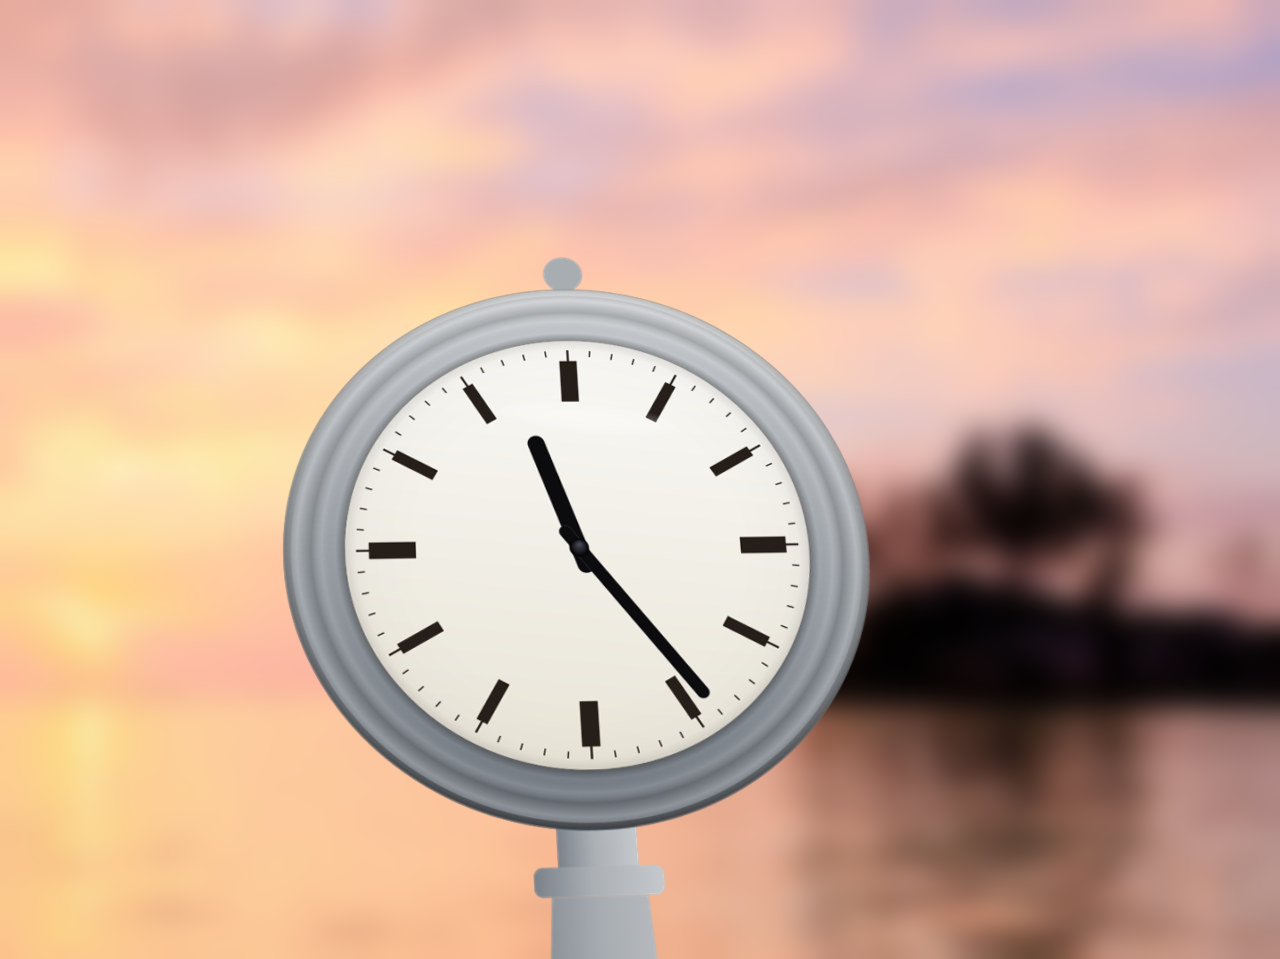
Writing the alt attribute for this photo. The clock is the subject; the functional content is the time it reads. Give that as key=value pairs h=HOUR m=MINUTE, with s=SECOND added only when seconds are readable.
h=11 m=24
